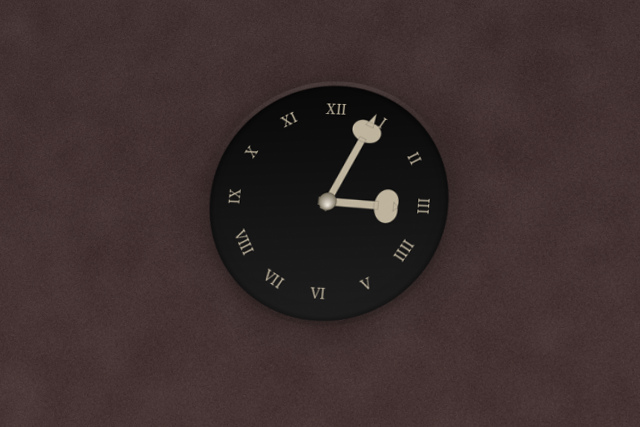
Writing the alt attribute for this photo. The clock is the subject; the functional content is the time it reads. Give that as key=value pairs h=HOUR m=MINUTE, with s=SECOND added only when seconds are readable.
h=3 m=4
